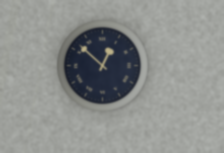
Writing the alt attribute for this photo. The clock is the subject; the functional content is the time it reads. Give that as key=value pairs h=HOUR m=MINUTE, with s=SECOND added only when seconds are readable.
h=12 m=52
